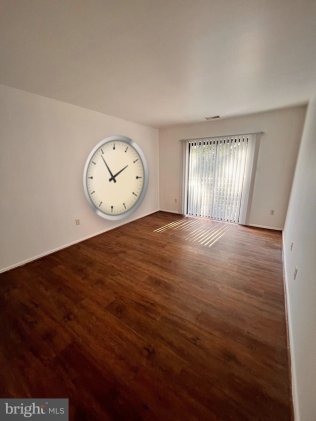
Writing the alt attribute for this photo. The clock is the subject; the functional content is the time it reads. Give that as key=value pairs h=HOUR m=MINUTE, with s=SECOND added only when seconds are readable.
h=1 m=54
